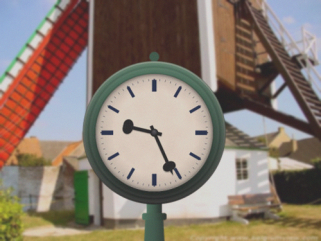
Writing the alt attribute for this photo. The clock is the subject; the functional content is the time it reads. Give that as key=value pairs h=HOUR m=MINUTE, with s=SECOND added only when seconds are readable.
h=9 m=26
